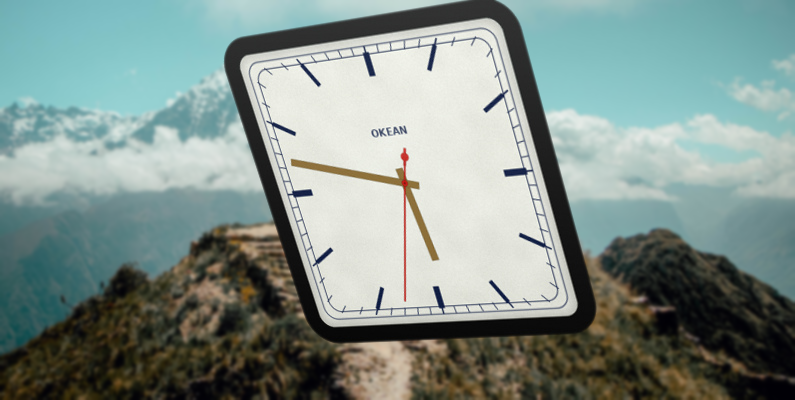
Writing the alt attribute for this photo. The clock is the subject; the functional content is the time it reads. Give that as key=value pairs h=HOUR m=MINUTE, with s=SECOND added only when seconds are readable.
h=5 m=47 s=33
